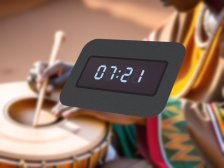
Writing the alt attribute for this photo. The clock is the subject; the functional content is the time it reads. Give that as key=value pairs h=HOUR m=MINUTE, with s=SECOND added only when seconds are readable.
h=7 m=21
